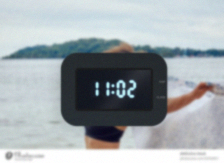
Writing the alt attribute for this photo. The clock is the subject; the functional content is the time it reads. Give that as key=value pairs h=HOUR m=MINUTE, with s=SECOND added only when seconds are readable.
h=11 m=2
